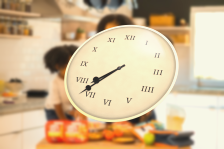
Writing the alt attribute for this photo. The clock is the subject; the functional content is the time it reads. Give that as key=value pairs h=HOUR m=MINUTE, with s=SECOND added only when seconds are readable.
h=7 m=37
